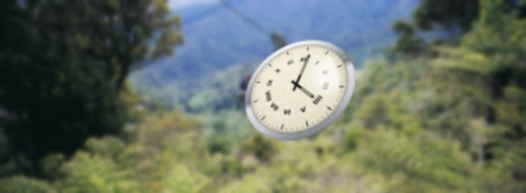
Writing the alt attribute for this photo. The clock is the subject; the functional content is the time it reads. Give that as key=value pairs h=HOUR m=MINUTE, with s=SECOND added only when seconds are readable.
h=4 m=1
